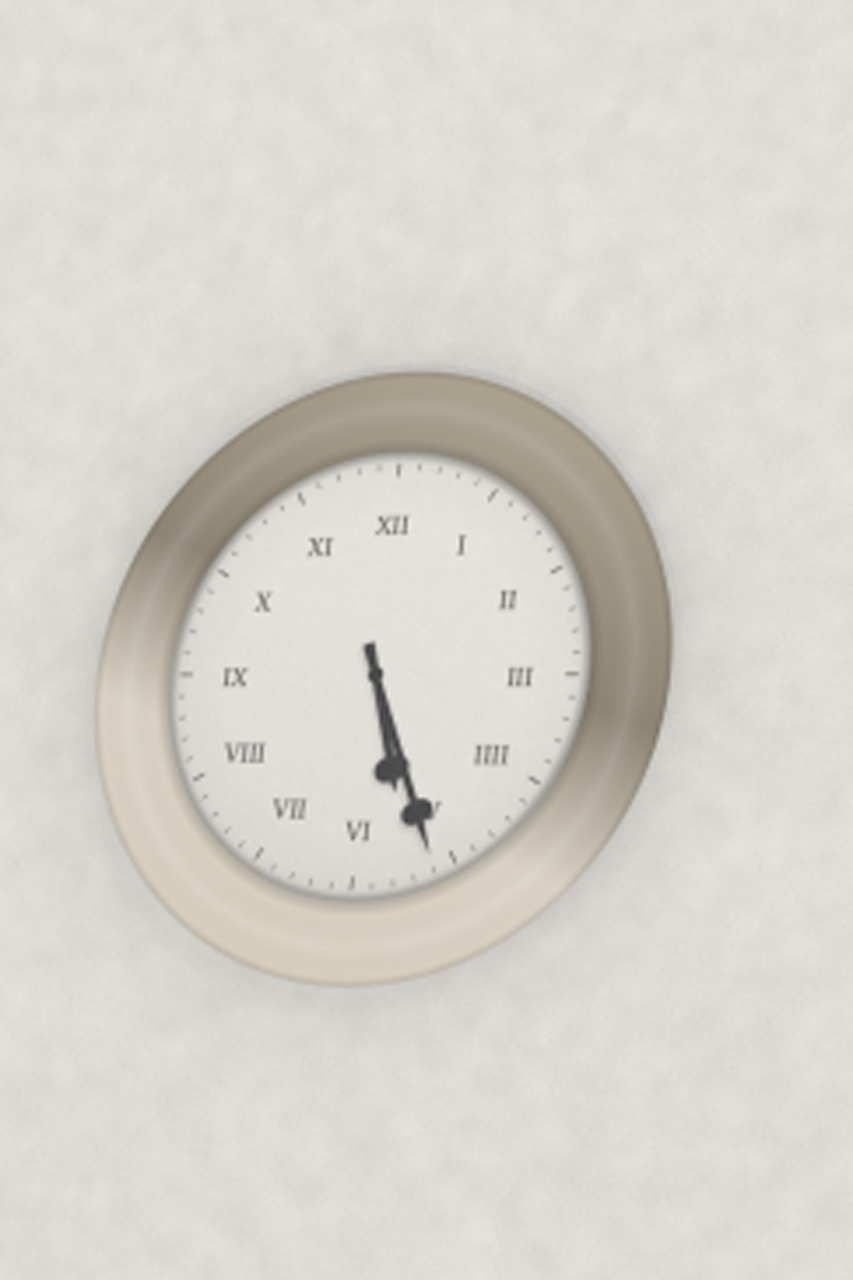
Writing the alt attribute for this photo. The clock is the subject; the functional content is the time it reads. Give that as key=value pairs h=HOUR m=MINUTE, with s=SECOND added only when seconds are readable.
h=5 m=26
